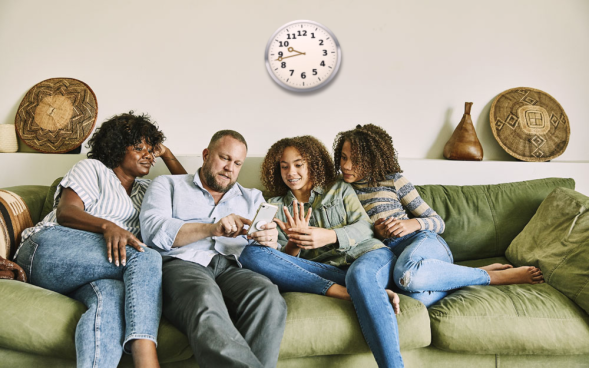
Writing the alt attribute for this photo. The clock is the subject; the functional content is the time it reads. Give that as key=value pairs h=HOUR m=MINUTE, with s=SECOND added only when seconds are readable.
h=9 m=43
